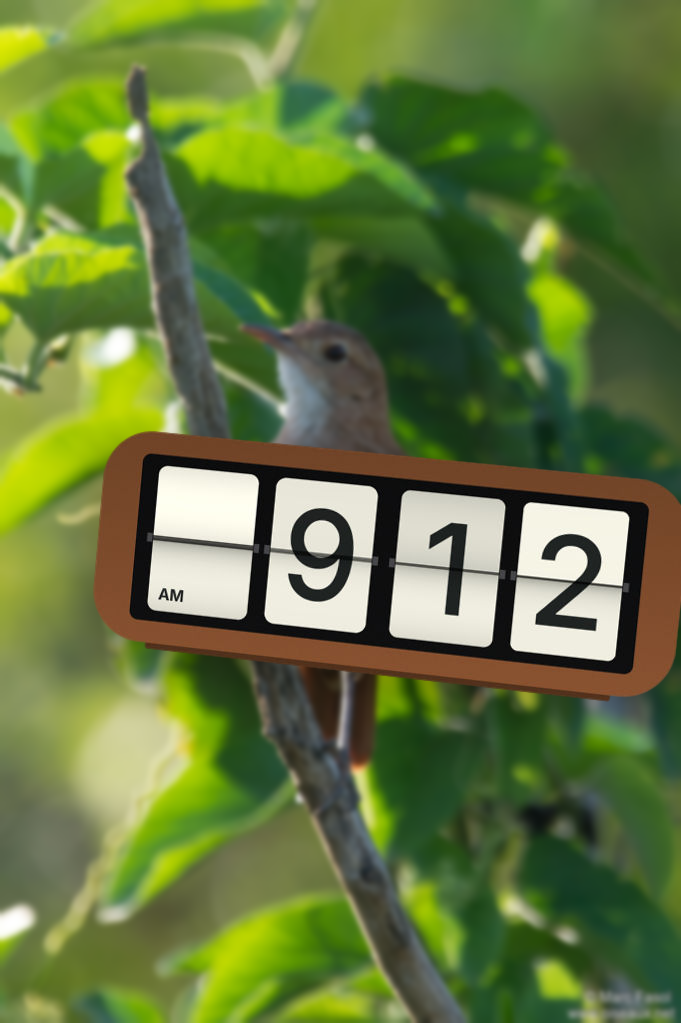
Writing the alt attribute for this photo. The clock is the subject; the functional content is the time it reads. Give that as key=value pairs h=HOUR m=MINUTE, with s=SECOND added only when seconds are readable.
h=9 m=12
